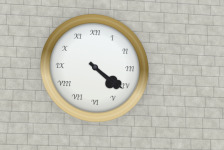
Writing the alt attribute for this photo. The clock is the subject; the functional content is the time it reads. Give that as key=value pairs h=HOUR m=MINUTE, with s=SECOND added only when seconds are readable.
h=4 m=21
